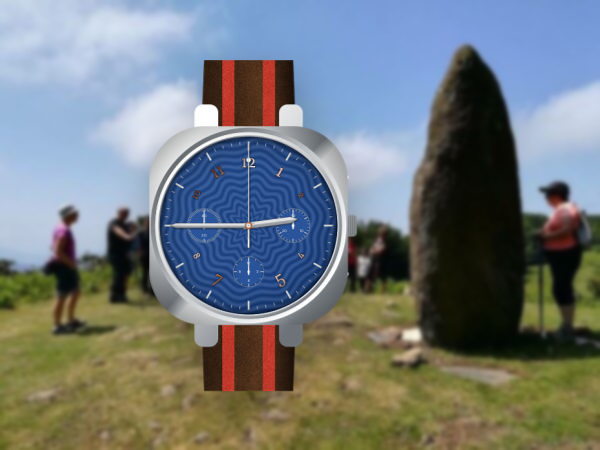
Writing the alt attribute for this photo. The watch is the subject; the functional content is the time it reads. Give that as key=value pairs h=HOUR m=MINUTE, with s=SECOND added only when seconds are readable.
h=2 m=45
